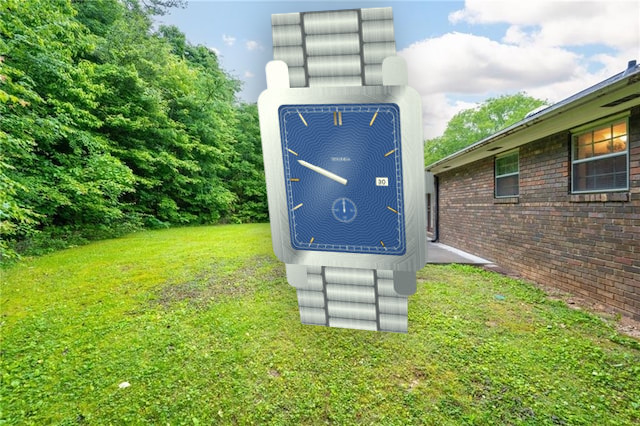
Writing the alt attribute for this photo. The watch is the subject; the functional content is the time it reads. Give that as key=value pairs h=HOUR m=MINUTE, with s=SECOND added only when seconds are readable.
h=9 m=49
